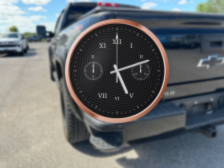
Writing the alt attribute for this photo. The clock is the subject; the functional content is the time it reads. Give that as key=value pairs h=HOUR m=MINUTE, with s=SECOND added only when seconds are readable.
h=5 m=12
